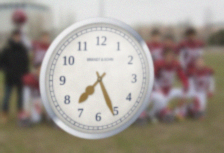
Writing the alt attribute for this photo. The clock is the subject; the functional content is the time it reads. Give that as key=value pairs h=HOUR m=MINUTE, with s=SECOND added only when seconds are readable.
h=7 m=26
